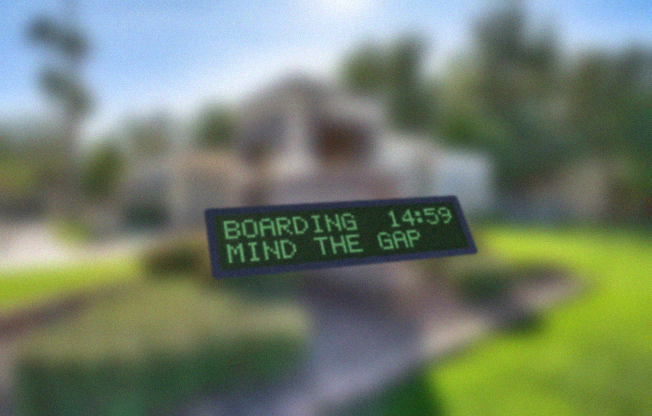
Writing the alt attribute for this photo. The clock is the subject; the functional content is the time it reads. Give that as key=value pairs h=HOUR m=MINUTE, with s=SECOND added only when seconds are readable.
h=14 m=59
